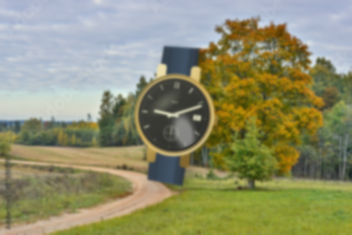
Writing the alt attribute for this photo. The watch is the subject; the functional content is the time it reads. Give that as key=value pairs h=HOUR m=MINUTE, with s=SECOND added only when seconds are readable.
h=9 m=11
